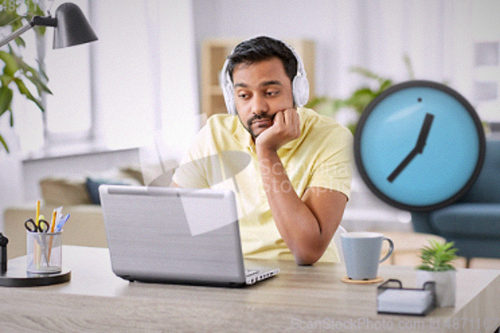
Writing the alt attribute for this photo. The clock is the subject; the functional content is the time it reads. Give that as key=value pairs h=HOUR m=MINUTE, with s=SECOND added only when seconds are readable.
h=12 m=37
